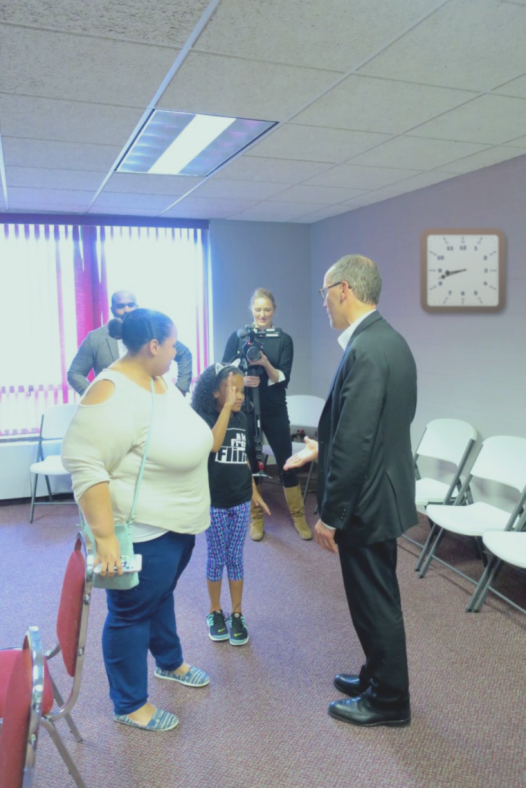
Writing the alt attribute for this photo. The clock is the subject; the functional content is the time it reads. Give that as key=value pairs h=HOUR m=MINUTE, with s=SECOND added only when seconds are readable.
h=8 m=42
